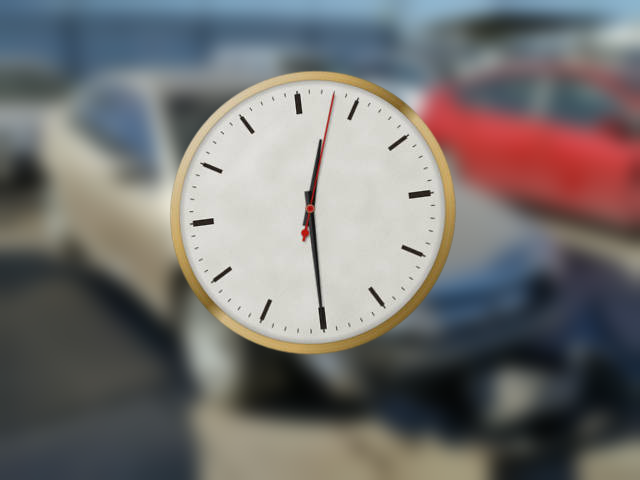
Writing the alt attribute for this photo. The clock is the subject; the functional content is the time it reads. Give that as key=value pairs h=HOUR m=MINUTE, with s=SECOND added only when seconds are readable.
h=12 m=30 s=3
